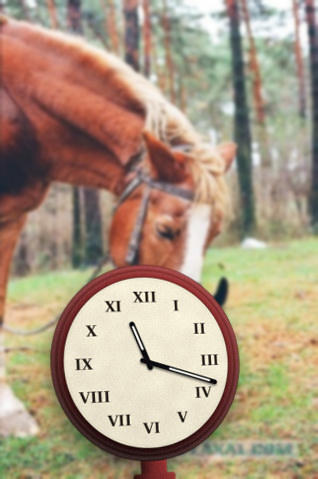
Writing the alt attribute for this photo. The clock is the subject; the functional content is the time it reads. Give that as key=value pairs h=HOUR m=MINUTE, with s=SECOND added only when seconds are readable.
h=11 m=18
